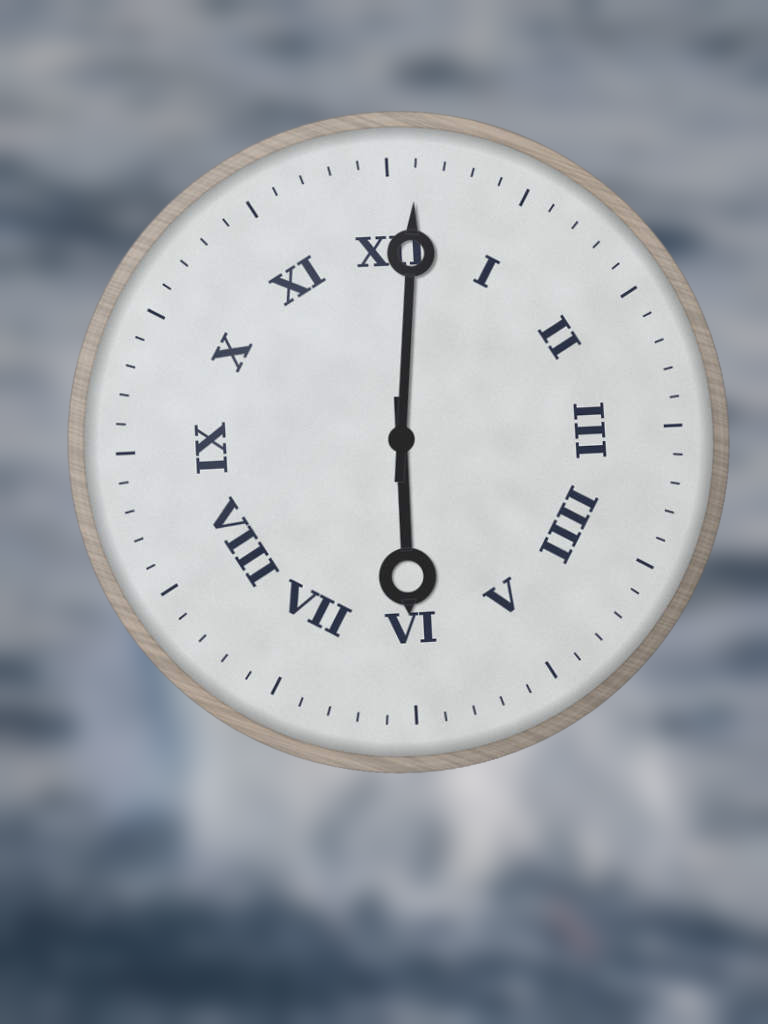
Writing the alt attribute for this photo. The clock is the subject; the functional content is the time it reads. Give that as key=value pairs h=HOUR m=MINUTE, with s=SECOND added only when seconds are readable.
h=6 m=1
